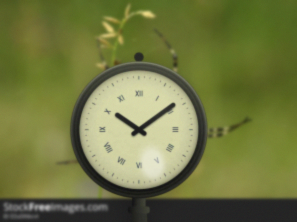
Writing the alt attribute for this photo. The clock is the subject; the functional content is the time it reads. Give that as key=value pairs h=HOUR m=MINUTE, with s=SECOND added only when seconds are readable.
h=10 m=9
